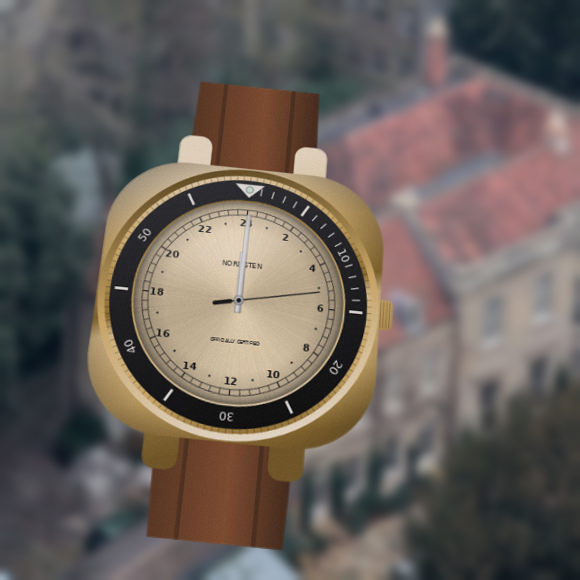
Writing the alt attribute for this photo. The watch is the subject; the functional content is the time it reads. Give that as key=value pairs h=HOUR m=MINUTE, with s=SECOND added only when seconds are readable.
h=0 m=0 s=13
